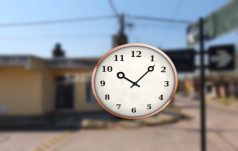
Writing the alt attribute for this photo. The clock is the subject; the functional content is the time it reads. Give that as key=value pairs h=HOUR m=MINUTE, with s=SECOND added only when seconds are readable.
h=10 m=7
